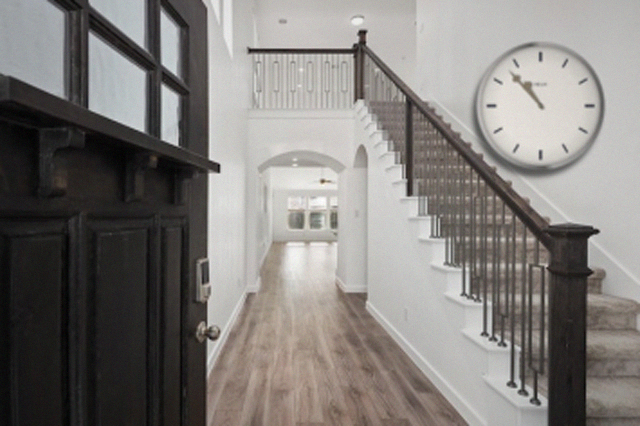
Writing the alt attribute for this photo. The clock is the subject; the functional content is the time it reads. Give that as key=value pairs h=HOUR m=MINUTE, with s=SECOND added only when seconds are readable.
h=10 m=53
